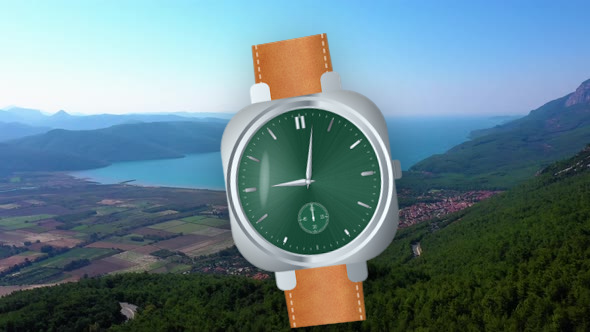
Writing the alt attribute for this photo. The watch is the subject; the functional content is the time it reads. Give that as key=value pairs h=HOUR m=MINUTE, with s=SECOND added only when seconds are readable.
h=9 m=2
